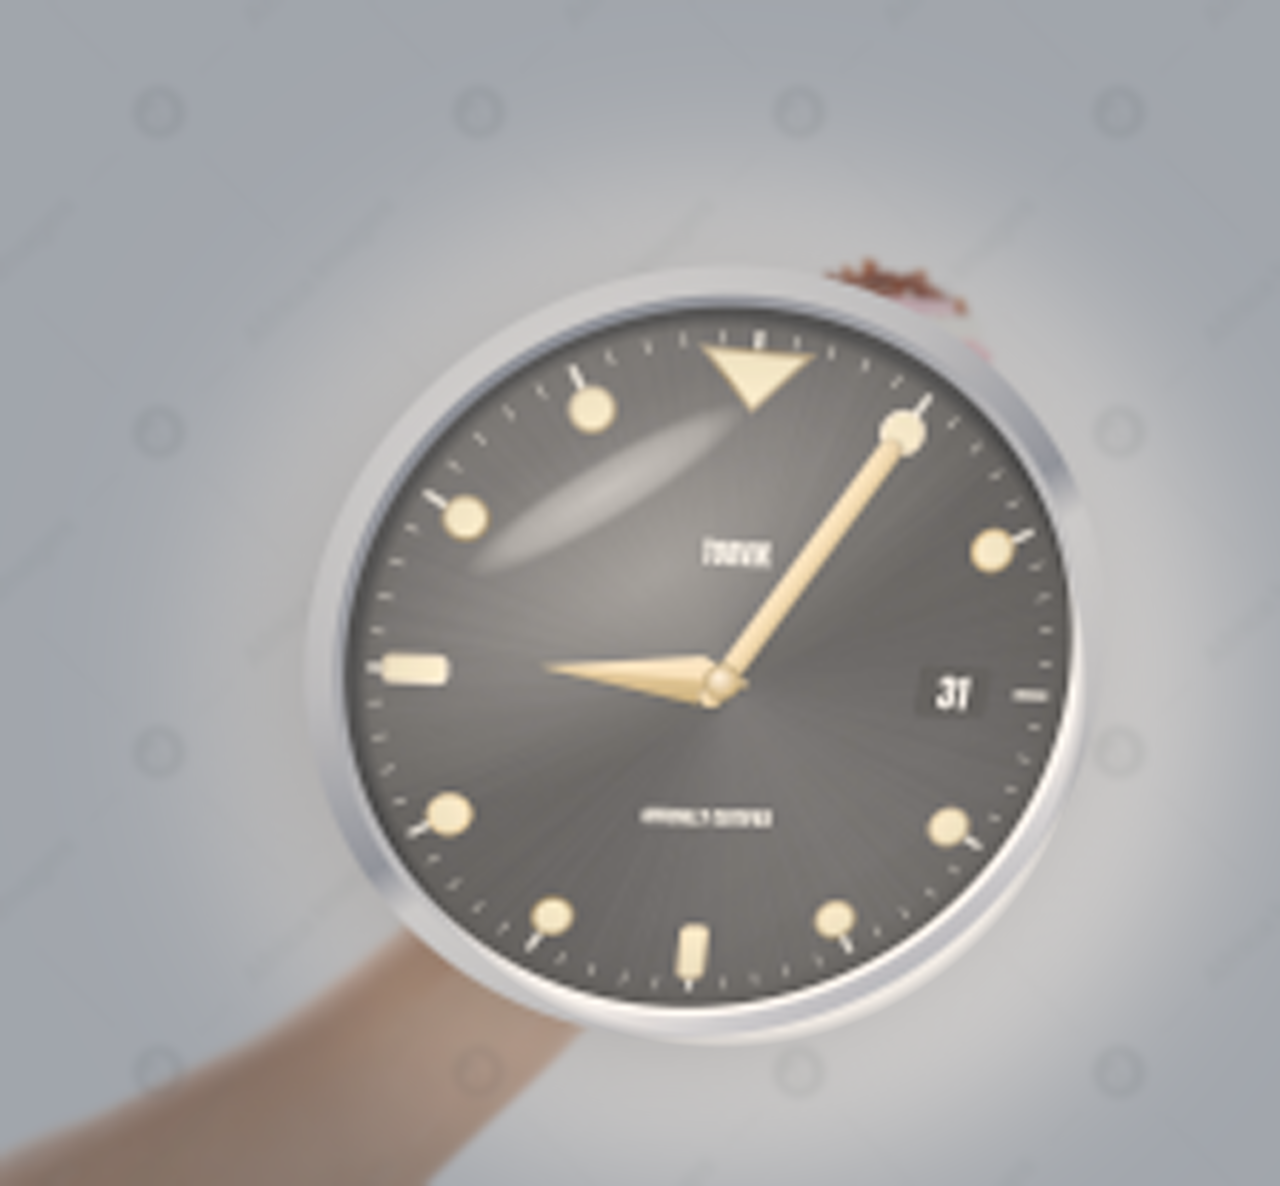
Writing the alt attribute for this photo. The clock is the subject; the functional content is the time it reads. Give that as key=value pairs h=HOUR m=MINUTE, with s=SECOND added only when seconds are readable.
h=9 m=5
